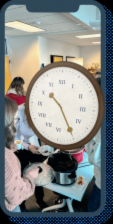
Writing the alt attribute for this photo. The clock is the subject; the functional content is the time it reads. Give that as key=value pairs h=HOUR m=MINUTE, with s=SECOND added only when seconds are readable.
h=10 m=25
